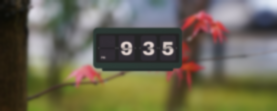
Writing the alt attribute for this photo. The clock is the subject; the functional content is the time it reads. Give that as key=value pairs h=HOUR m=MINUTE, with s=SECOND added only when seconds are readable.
h=9 m=35
